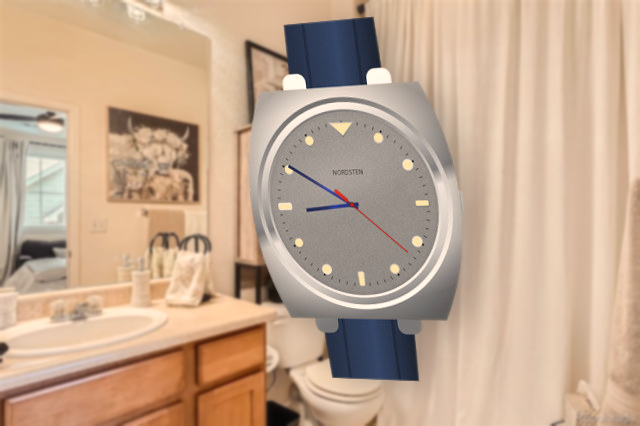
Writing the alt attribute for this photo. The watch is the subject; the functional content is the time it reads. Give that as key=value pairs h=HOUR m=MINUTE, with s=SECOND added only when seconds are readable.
h=8 m=50 s=22
